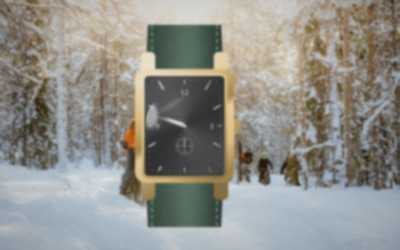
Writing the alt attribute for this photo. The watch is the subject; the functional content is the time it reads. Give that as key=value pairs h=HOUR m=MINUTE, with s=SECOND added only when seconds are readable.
h=9 m=48
